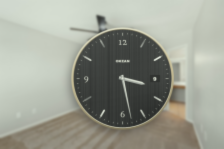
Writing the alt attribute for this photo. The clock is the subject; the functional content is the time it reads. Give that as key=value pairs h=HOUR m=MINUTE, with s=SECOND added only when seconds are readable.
h=3 m=28
